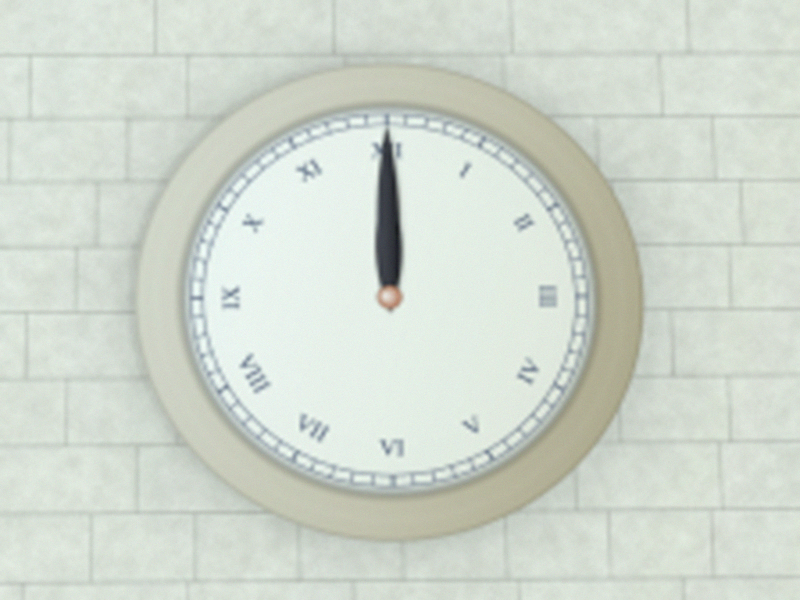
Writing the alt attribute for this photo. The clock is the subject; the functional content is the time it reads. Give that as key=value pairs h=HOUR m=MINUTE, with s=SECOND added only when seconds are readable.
h=12 m=0
